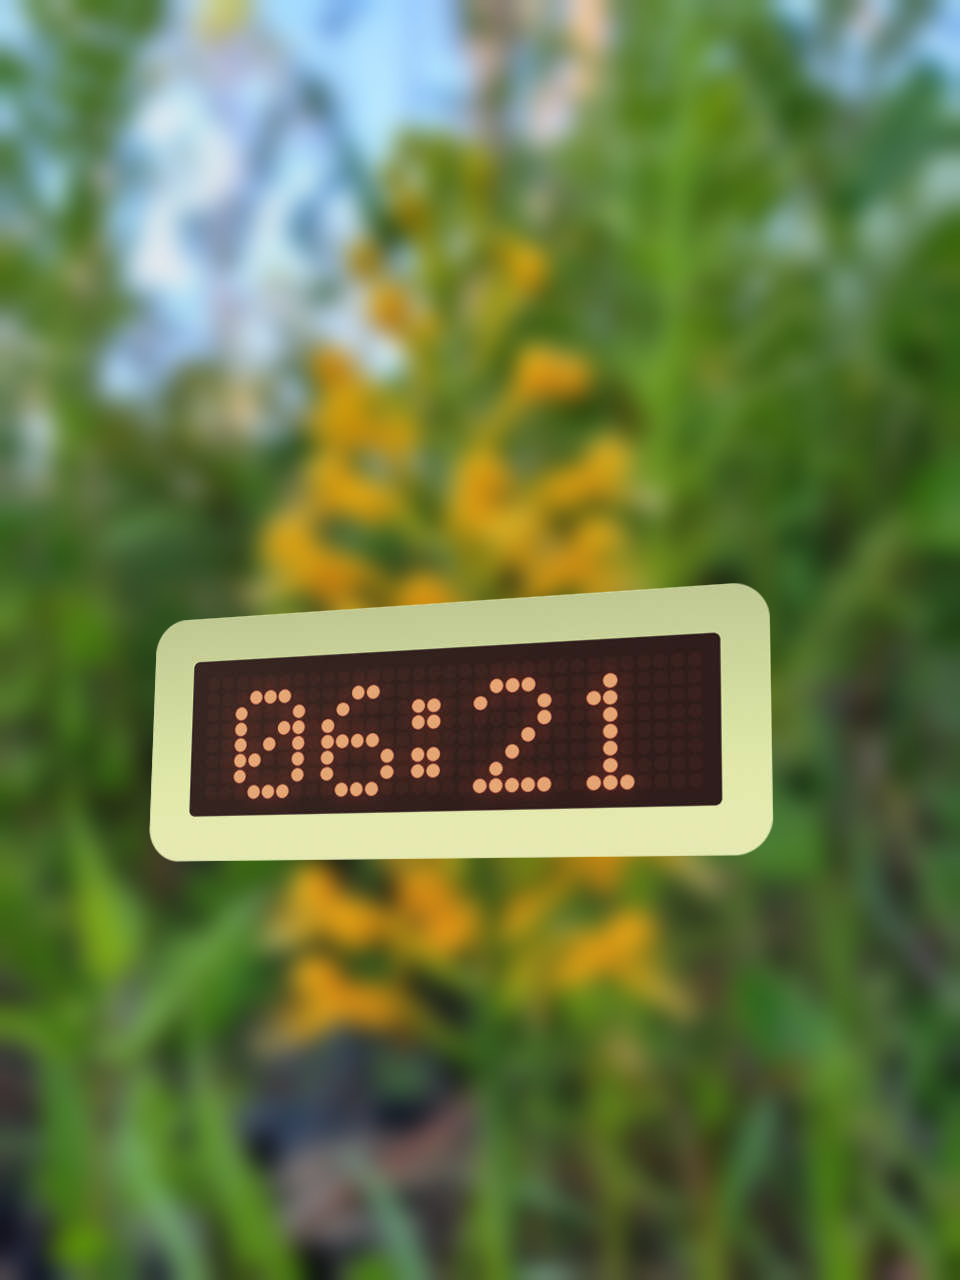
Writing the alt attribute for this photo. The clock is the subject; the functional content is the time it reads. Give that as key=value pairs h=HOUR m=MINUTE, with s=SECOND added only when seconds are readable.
h=6 m=21
